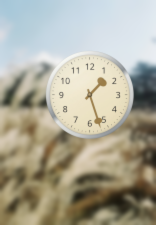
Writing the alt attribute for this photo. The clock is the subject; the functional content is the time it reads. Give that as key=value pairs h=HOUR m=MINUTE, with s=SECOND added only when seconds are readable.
h=1 m=27
